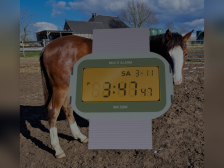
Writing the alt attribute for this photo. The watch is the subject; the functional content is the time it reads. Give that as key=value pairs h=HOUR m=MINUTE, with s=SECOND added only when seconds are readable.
h=3 m=47 s=47
